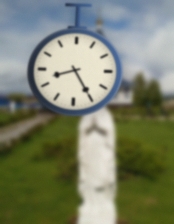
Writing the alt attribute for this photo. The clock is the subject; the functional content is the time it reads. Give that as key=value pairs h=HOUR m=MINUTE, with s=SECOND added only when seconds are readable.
h=8 m=25
